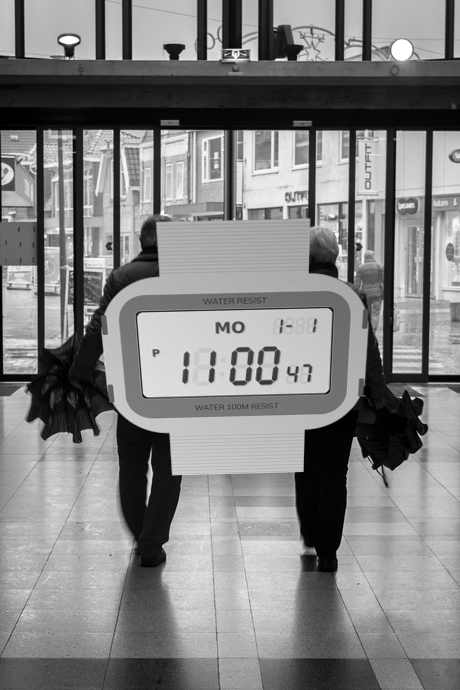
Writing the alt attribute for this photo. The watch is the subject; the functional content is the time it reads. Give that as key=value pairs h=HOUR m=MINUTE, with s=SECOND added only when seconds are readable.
h=11 m=0 s=47
